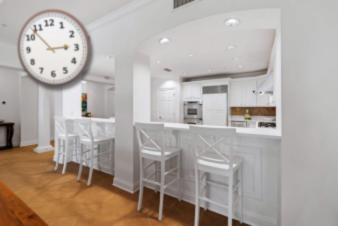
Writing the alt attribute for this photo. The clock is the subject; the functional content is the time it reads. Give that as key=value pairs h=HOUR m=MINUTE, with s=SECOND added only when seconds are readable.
h=2 m=53
